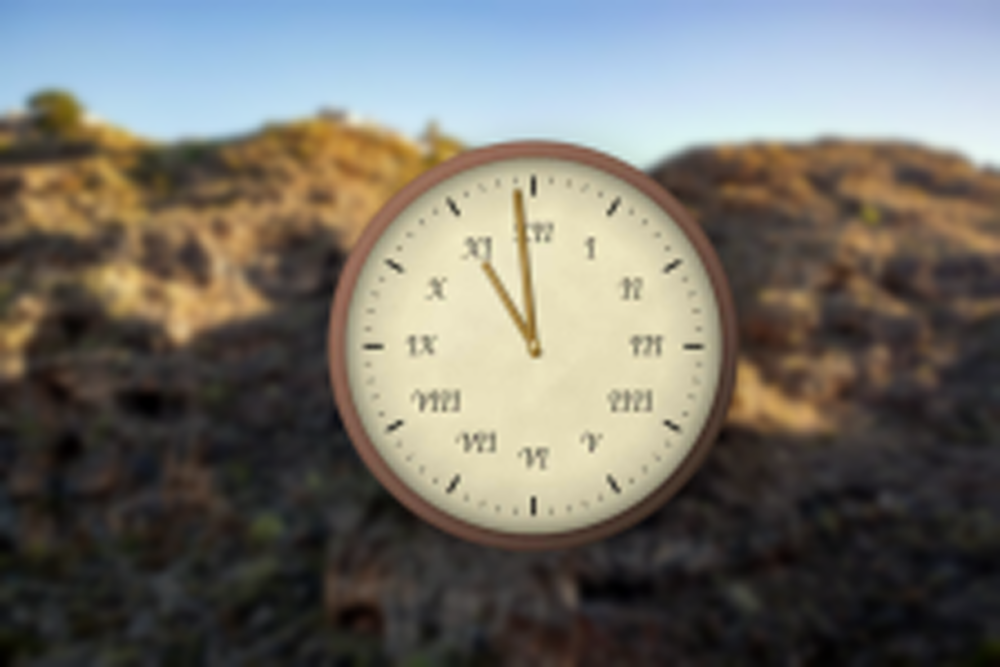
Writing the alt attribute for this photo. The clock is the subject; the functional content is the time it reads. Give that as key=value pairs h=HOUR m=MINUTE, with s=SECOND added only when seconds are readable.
h=10 m=59
